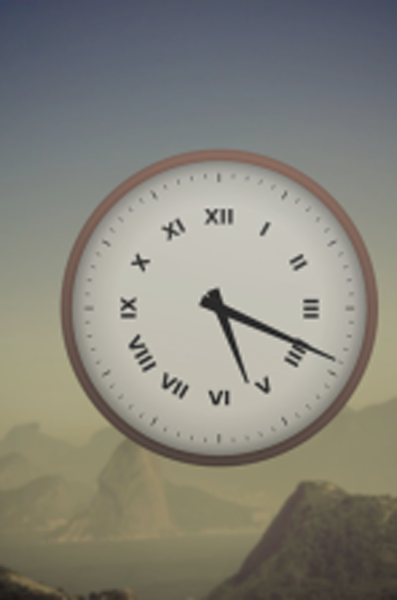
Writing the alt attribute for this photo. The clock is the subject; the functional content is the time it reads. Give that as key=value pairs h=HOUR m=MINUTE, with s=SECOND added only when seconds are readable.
h=5 m=19
